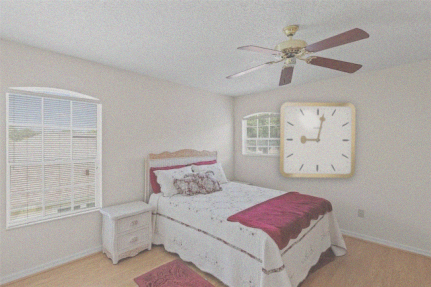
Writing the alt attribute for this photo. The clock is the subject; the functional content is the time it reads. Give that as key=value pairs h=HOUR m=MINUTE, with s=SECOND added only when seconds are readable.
h=9 m=2
